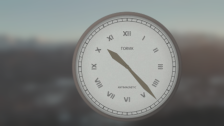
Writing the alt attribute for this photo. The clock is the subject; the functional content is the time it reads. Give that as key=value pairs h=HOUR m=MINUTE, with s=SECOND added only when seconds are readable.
h=10 m=23
